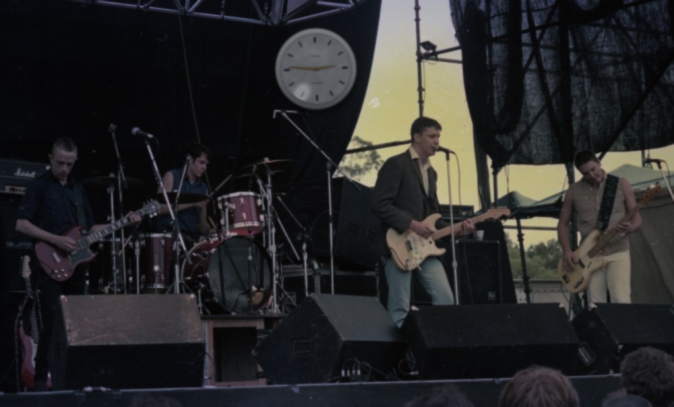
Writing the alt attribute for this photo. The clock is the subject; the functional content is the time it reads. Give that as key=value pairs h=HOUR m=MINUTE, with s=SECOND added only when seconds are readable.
h=2 m=46
